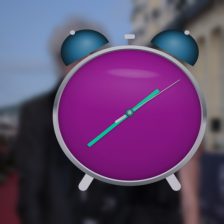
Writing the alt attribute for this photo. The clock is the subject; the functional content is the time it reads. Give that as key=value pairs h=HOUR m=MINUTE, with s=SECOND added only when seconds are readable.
h=1 m=38 s=9
